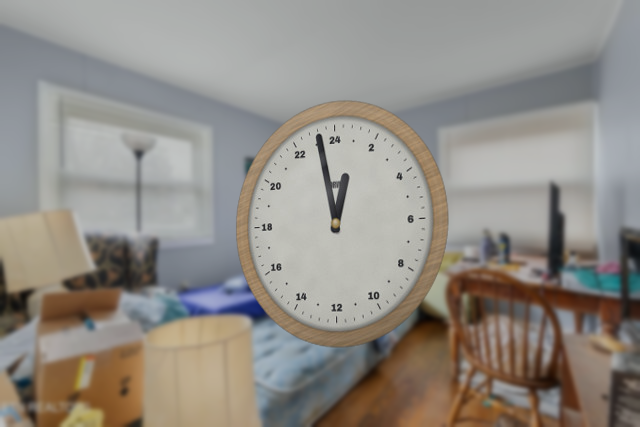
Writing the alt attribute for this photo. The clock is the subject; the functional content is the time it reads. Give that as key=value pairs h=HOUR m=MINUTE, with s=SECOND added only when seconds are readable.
h=0 m=58
